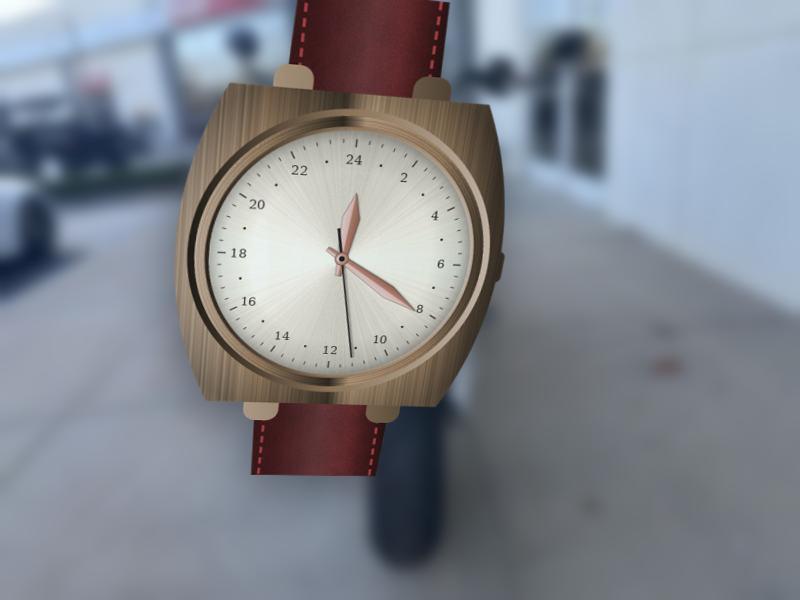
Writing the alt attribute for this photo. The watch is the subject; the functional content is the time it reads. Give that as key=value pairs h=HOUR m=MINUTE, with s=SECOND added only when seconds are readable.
h=0 m=20 s=28
